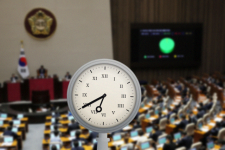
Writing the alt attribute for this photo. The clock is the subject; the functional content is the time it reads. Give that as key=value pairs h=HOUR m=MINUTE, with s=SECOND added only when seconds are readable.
h=6 m=40
